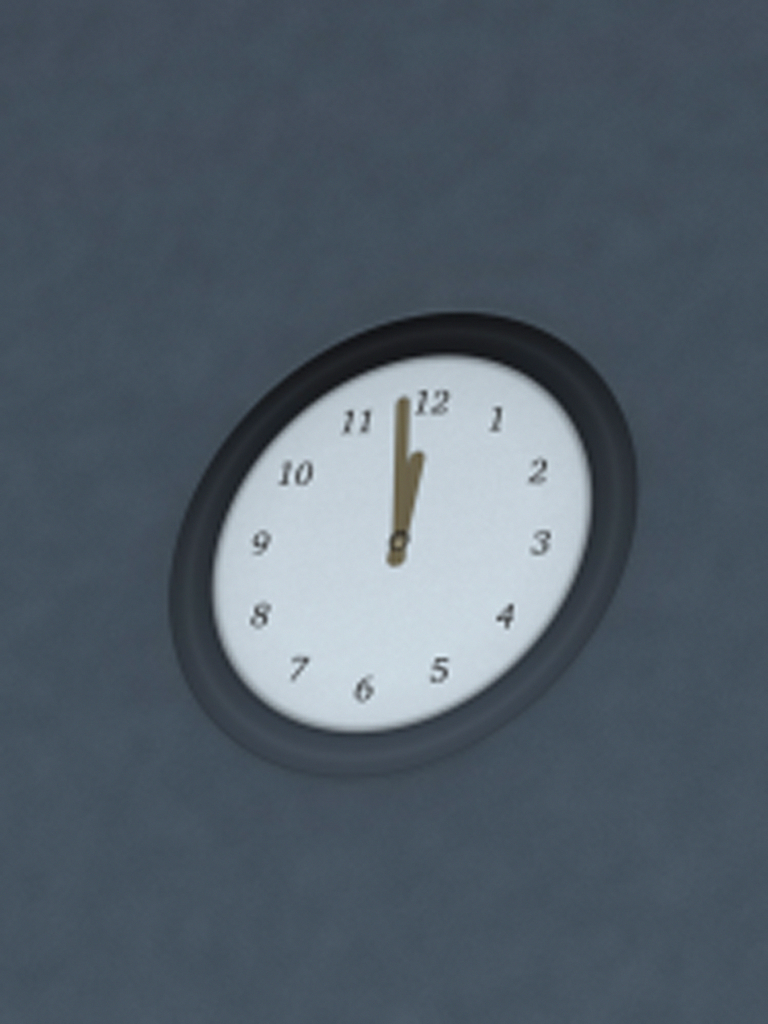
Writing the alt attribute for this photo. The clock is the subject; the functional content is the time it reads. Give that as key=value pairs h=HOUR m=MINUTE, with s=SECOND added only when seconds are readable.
h=11 m=58
